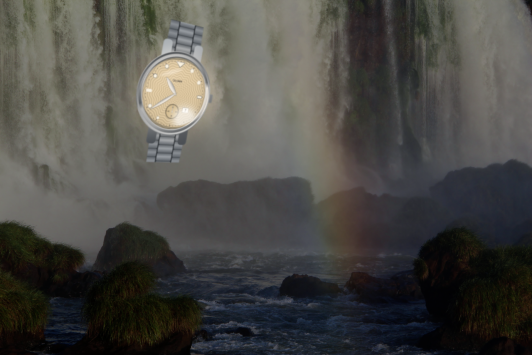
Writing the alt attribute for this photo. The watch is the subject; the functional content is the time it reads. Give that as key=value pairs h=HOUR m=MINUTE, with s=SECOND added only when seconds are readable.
h=10 m=39
